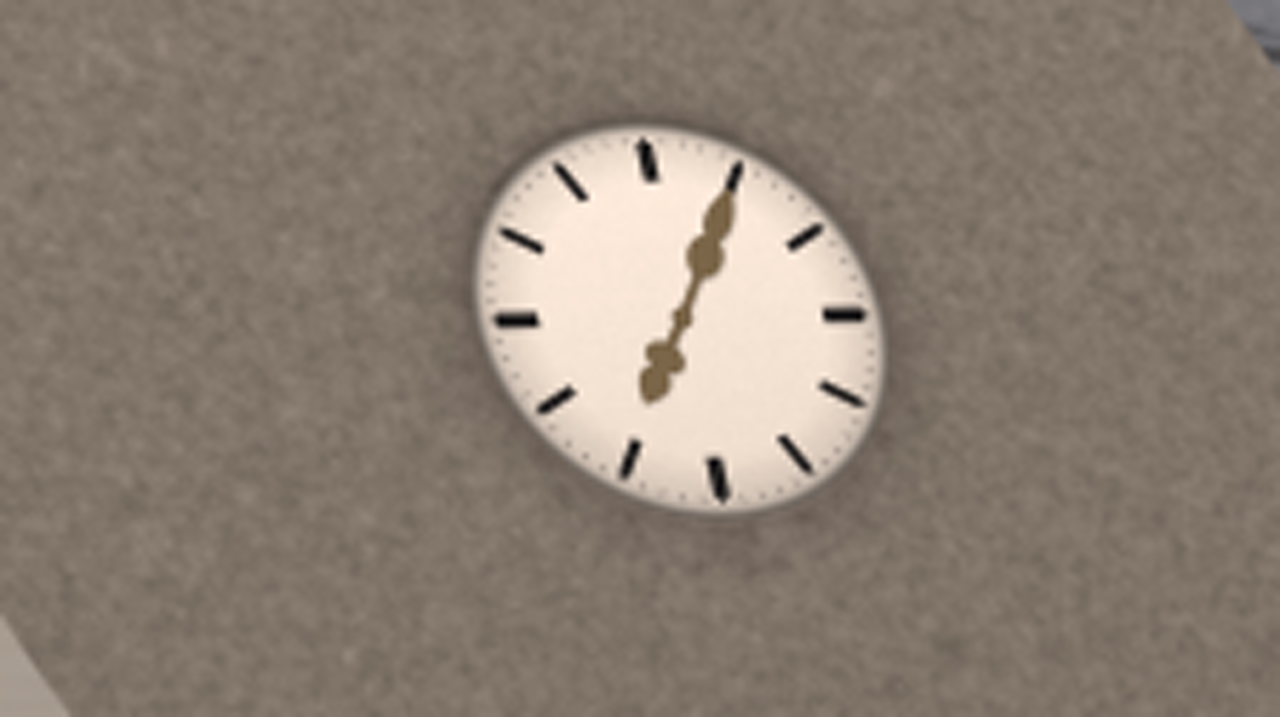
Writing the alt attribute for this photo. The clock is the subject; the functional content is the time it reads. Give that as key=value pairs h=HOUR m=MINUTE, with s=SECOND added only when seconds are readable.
h=7 m=5
